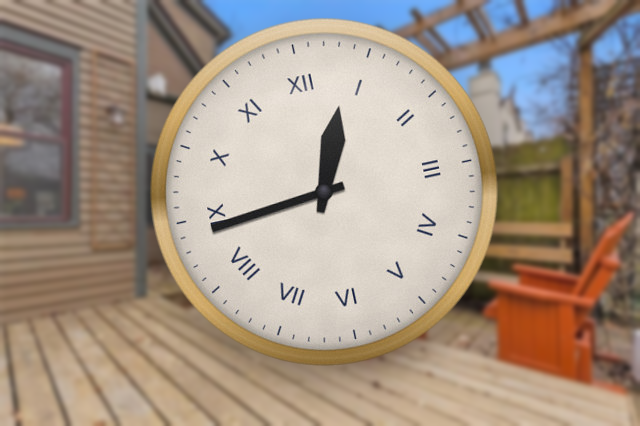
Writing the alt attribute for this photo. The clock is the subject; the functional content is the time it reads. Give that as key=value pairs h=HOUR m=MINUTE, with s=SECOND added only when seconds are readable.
h=12 m=44
